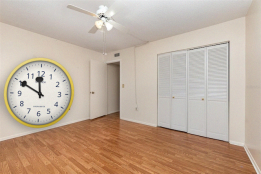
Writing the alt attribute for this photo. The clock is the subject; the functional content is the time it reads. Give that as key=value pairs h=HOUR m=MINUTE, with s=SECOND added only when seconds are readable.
h=11 m=50
